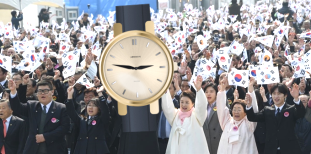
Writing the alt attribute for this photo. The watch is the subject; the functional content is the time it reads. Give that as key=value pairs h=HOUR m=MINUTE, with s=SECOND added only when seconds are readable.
h=2 m=47
